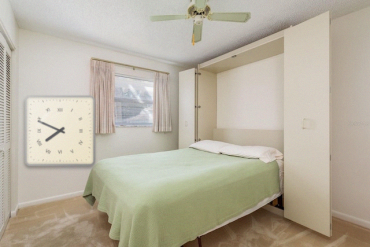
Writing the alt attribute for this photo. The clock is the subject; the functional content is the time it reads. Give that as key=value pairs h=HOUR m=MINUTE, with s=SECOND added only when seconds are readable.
h=7 m=49
